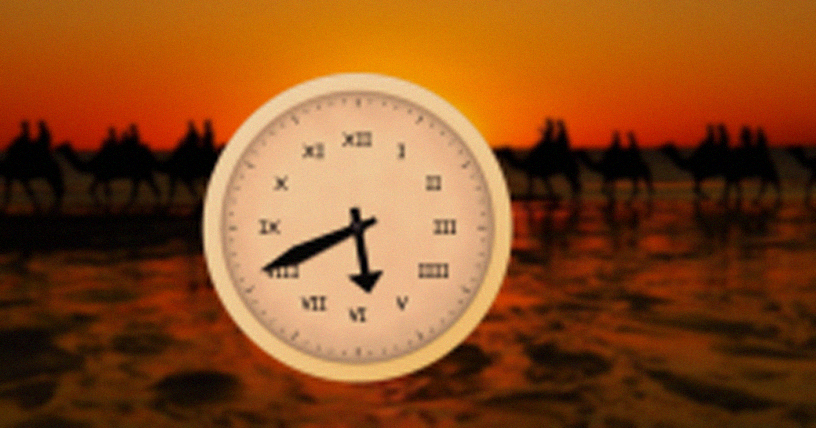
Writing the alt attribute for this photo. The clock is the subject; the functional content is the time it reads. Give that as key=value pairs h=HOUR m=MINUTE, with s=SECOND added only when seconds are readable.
h=5 m=41
